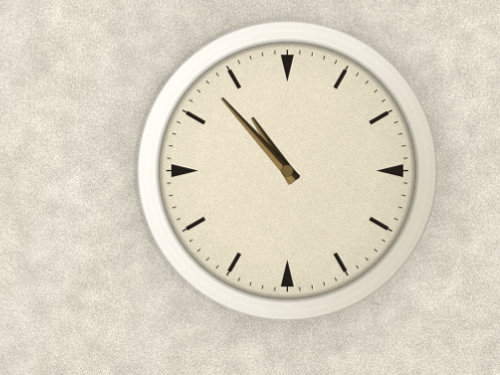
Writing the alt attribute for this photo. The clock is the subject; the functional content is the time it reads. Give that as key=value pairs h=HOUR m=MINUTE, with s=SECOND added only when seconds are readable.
h=10 m=53
